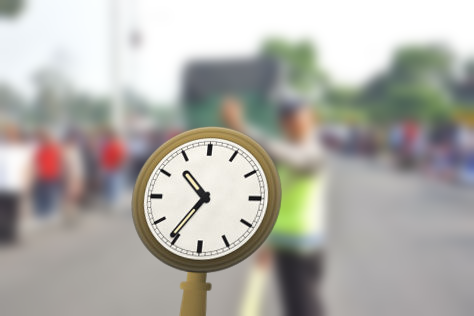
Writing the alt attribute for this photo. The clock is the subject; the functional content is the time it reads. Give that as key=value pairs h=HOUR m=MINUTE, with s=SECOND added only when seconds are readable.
h=10 m=36
